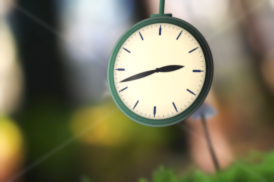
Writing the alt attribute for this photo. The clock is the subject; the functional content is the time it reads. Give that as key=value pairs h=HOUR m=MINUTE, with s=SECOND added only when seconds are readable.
h=2 m=42
